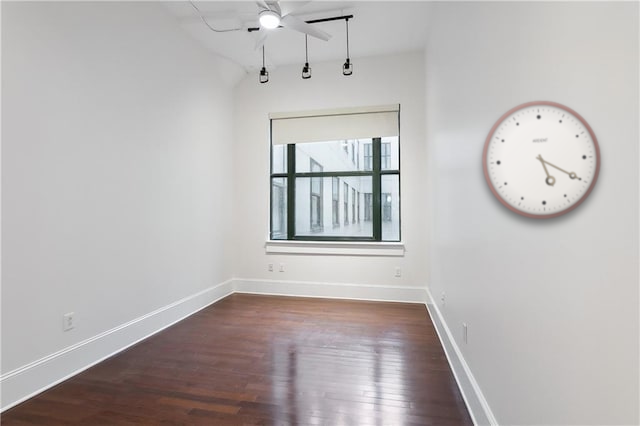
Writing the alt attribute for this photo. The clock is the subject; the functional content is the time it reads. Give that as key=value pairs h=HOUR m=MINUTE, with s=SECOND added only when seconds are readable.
h=5 m=20
